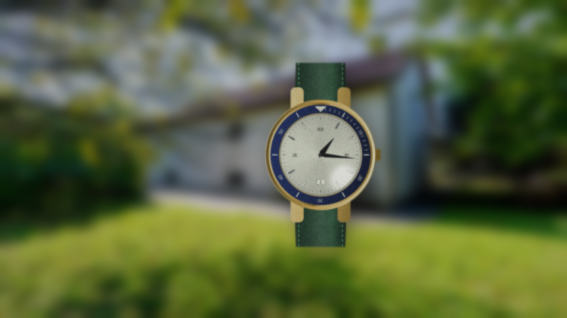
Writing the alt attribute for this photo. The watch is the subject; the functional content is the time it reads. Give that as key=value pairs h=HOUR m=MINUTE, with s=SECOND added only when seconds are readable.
h=1 m=16
